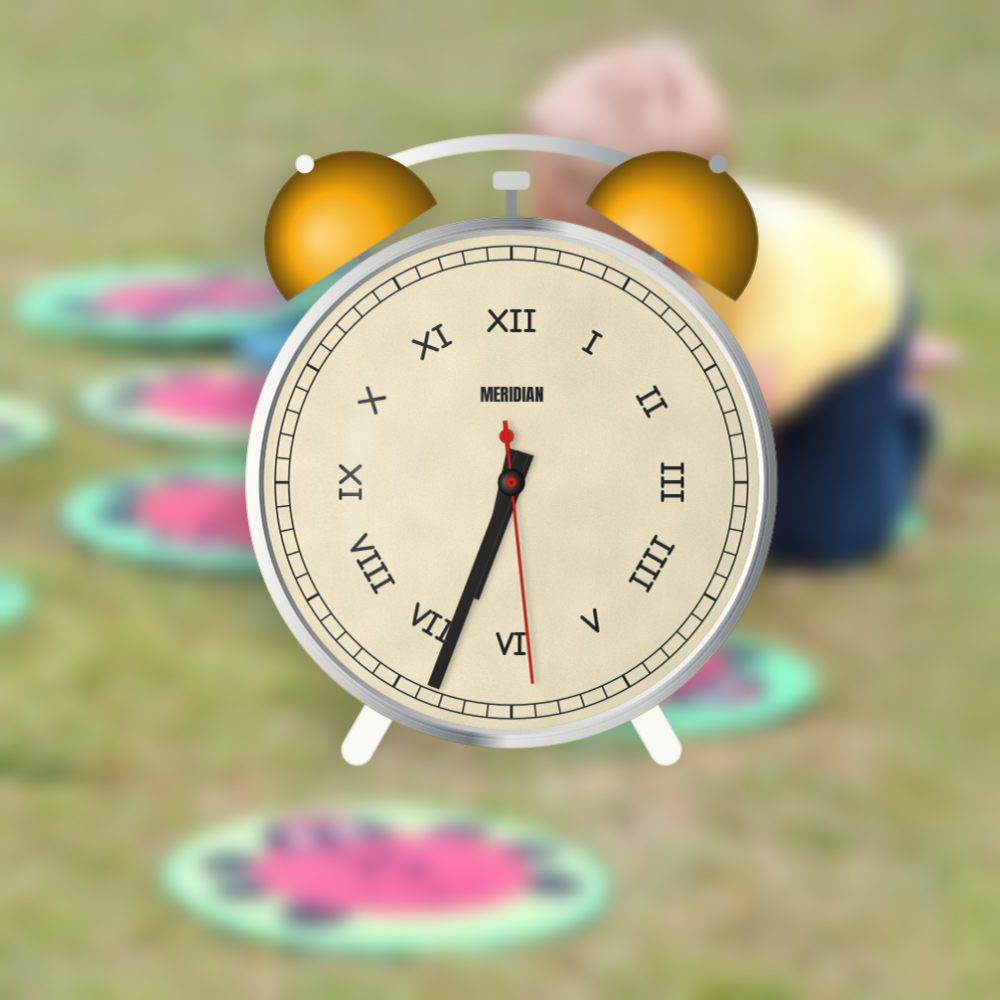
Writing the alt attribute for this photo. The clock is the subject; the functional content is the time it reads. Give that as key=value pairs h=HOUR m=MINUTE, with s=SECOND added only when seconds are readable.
h=6 m=33 s=29
